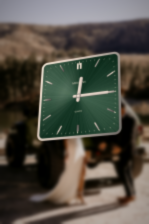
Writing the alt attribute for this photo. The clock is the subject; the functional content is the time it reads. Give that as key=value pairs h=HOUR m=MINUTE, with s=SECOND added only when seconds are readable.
h=12 m=15
